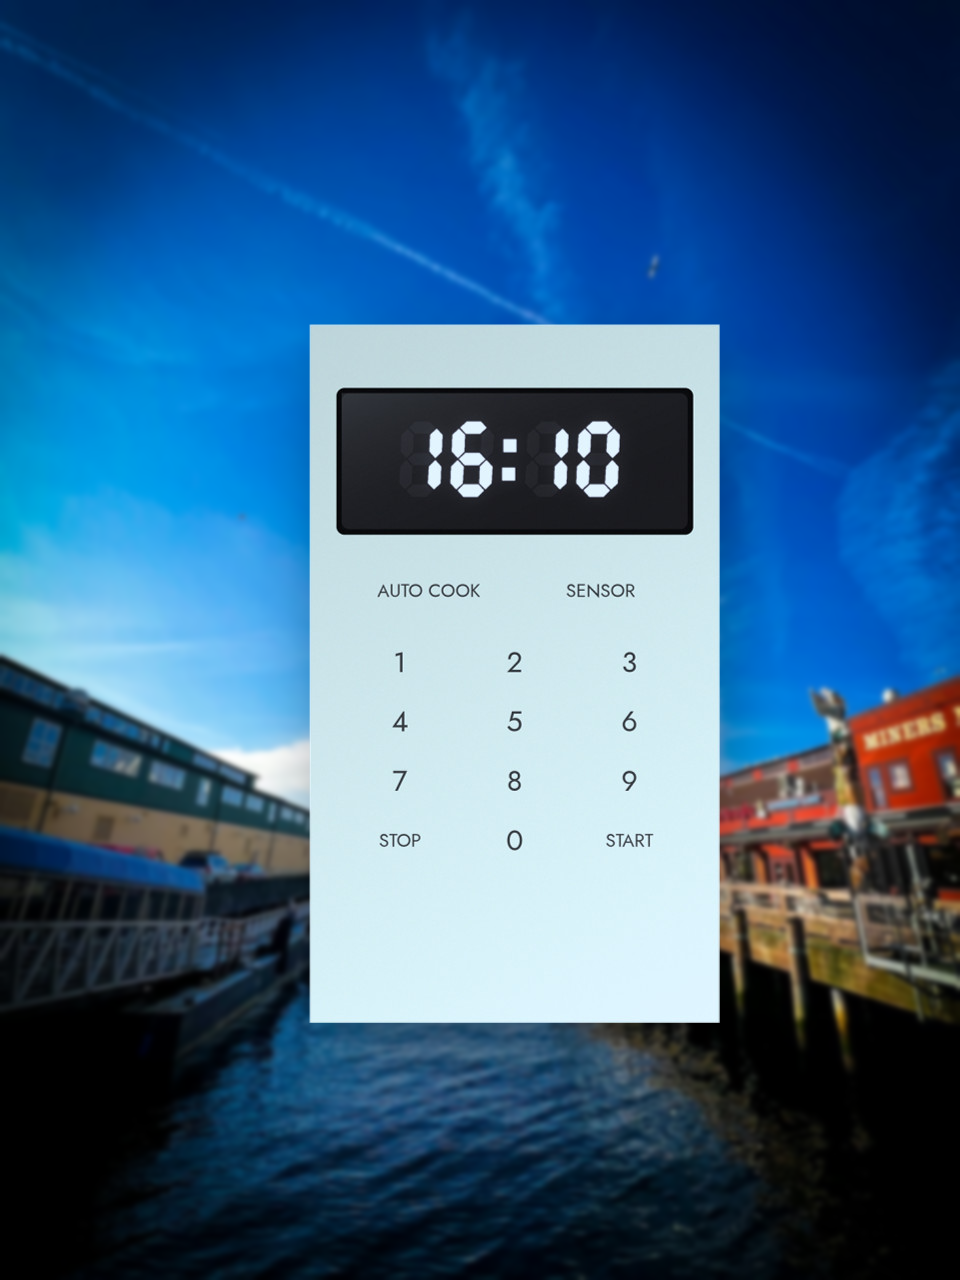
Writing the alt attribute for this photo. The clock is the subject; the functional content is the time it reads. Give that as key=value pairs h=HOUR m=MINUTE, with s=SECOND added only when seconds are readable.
h=16 m=10
